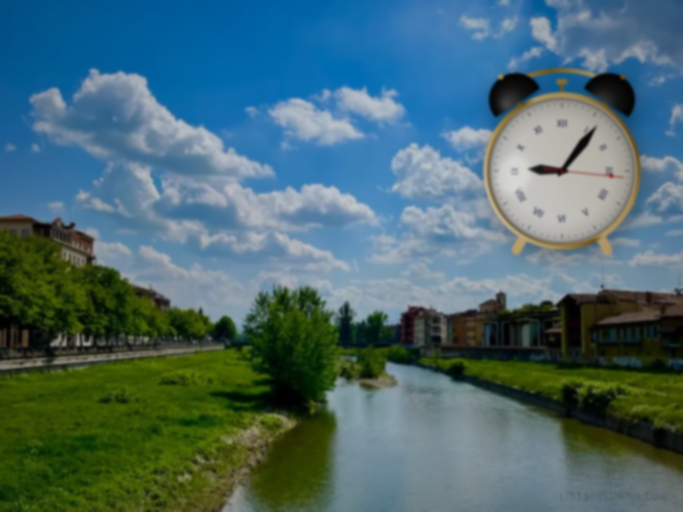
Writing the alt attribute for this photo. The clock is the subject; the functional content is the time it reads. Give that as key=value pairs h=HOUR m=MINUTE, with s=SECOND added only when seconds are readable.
h=9 m=6 s=16
